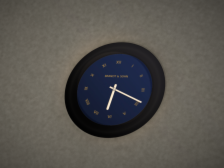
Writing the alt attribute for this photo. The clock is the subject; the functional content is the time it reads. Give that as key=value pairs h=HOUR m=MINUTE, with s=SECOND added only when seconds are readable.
h=6 m=19
